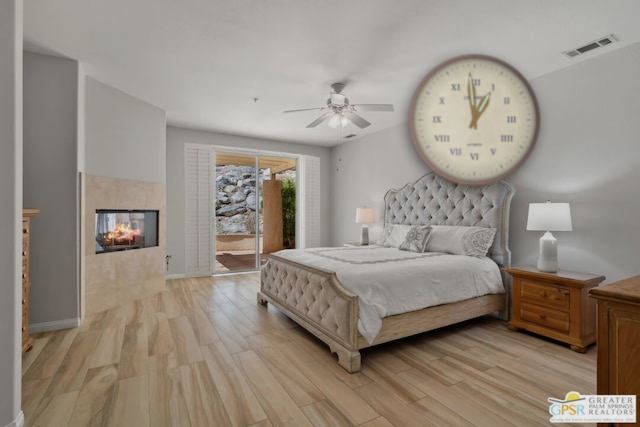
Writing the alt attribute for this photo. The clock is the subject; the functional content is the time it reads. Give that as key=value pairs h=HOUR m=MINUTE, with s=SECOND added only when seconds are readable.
h=12 m=59
